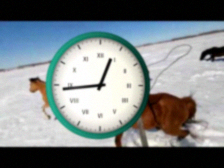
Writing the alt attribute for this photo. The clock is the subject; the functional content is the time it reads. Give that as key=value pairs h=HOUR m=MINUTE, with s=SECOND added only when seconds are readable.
h=12 m=44
